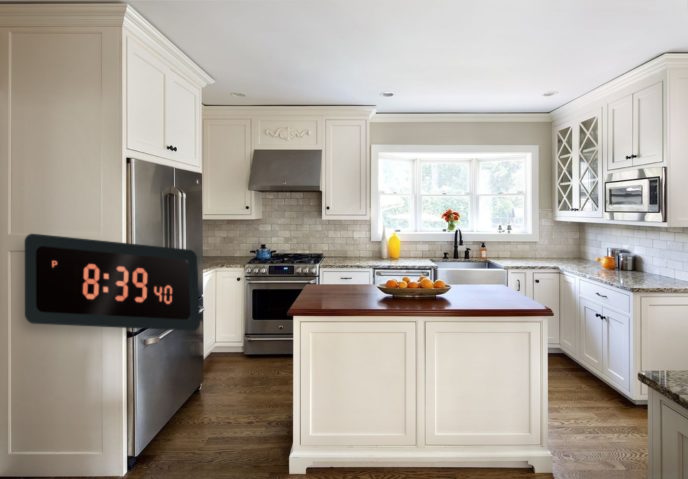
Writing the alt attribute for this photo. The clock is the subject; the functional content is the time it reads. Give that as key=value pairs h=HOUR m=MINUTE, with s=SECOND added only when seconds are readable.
h=8 m=39 s=40
